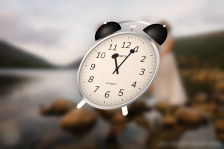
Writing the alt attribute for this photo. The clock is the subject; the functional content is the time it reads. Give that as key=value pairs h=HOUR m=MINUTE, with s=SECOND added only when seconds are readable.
h=11 m=4
